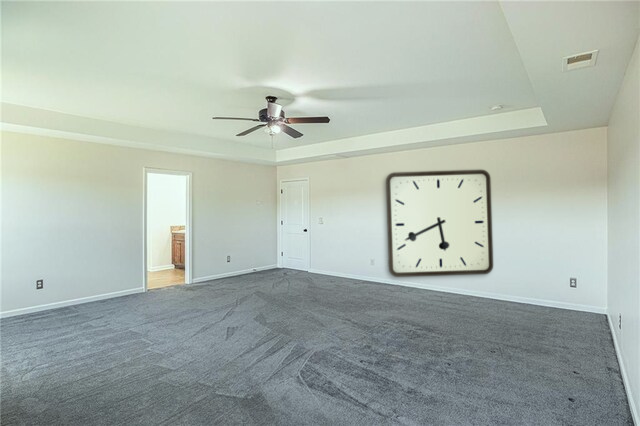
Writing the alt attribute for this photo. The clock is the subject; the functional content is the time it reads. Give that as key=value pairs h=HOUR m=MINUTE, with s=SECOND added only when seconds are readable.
h=5 m=41
